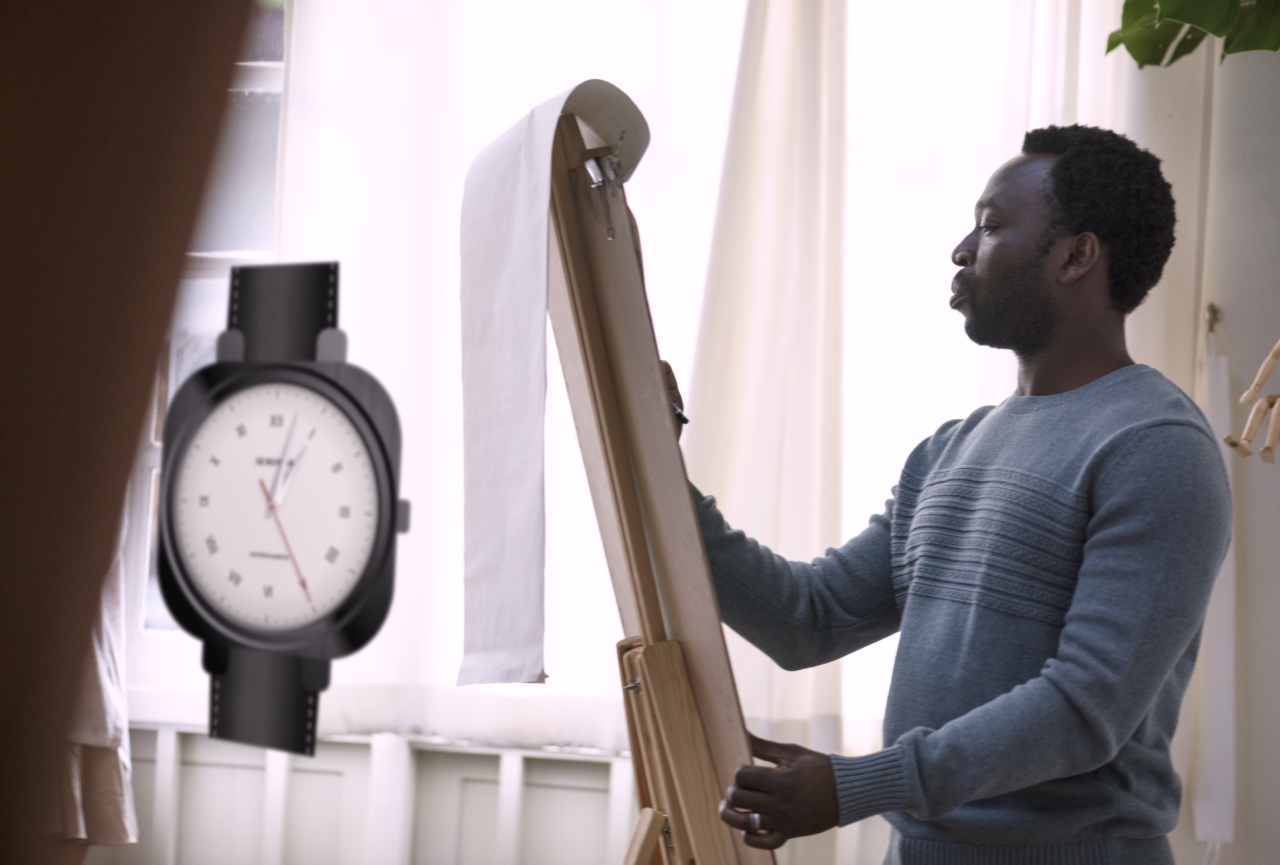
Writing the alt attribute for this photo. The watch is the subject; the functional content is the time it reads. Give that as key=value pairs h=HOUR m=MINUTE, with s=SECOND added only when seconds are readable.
h=1 m=2 s=25
